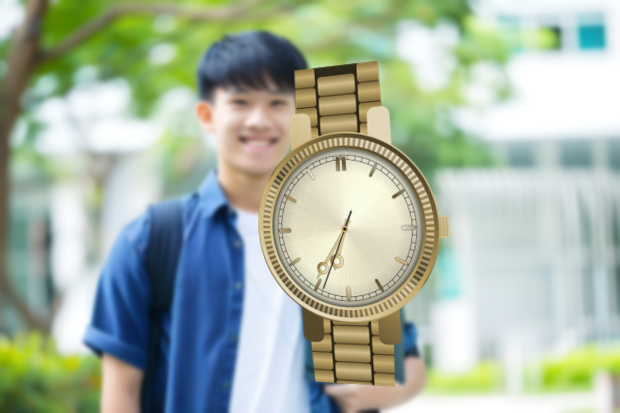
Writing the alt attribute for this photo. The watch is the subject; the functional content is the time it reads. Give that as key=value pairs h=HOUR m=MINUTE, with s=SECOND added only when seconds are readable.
h=6 m=35 s=34
